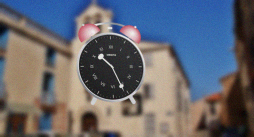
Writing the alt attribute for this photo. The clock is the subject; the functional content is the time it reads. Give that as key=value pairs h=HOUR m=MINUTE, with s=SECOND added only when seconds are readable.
h=10 m=26
